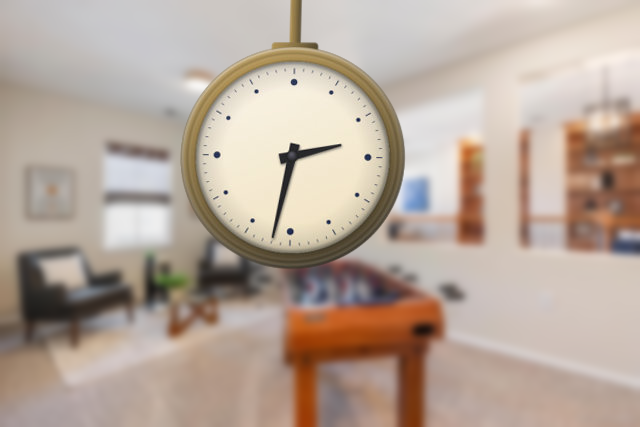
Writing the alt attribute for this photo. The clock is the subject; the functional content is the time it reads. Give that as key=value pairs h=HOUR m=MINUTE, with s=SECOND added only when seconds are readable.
h=2 m=32
